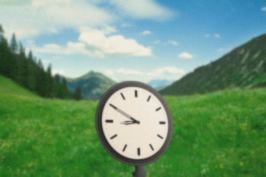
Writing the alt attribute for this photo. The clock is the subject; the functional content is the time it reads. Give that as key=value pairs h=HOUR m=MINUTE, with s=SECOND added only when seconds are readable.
h=8 m=50
